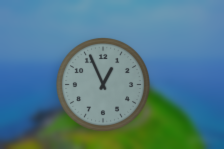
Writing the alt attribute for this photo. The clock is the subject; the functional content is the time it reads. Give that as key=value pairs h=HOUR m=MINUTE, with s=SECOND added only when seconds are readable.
h=12 m=56
